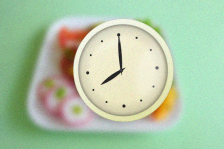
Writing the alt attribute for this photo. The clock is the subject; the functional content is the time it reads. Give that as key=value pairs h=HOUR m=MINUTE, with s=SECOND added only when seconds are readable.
h=8 m=0
